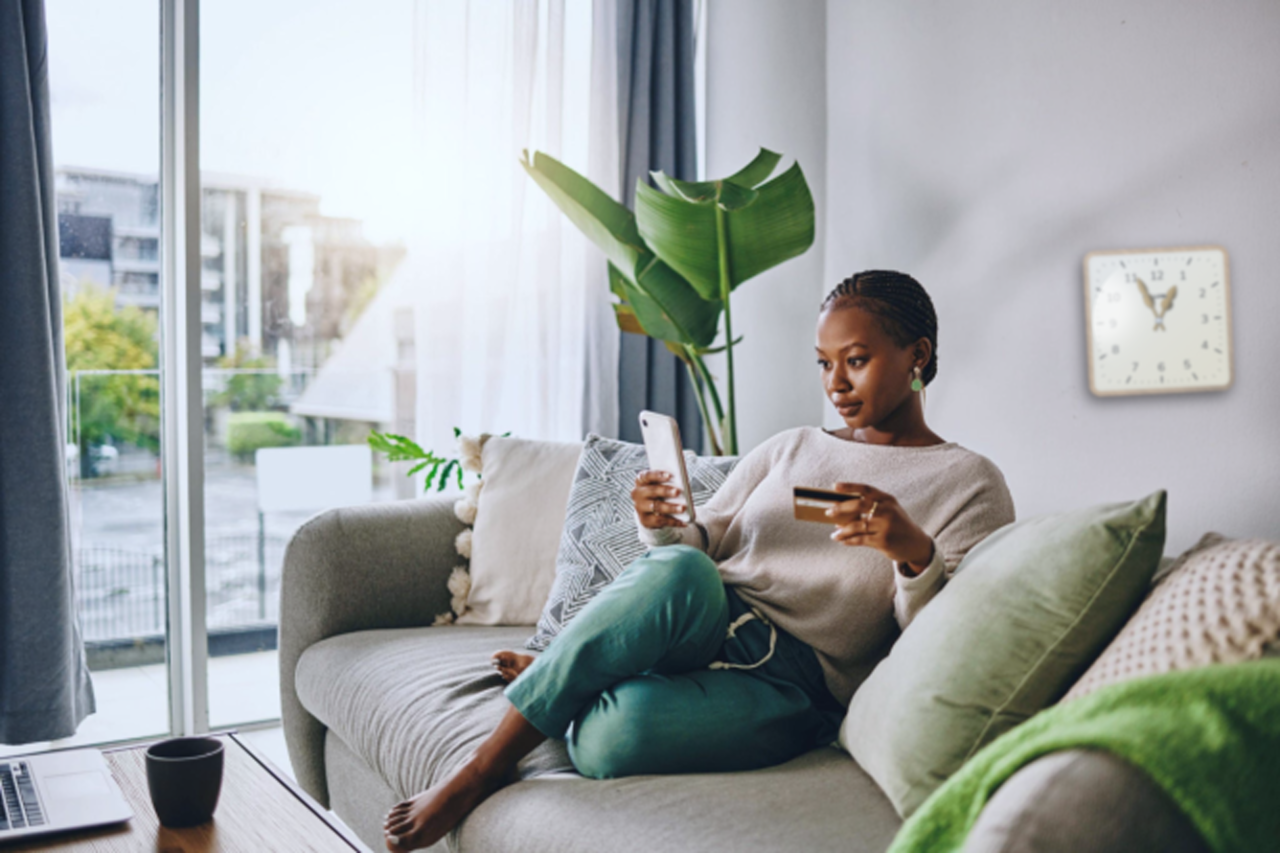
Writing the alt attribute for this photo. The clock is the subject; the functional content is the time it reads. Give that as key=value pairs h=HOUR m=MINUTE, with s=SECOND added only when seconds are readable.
h=12 m=56
